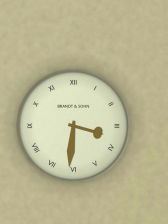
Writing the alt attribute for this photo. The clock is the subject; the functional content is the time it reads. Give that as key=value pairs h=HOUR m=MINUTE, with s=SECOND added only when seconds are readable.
h=3 m=31
